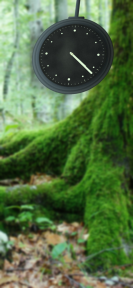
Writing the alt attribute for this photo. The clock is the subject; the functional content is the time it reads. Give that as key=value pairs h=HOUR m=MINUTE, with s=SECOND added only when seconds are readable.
h=4 m=22
